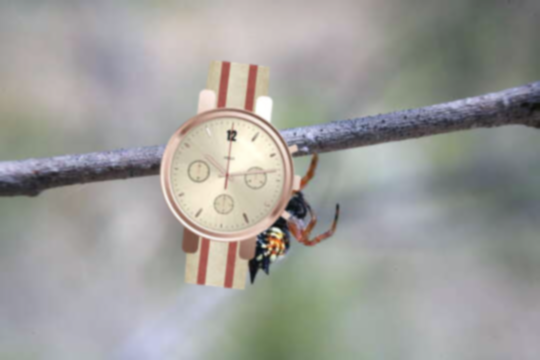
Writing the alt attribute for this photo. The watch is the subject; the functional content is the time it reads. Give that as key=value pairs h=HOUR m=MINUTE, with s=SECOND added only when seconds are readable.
h=10 m=13
